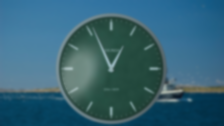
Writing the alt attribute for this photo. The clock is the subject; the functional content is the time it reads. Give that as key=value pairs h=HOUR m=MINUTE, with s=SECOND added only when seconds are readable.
h=12 m=56
